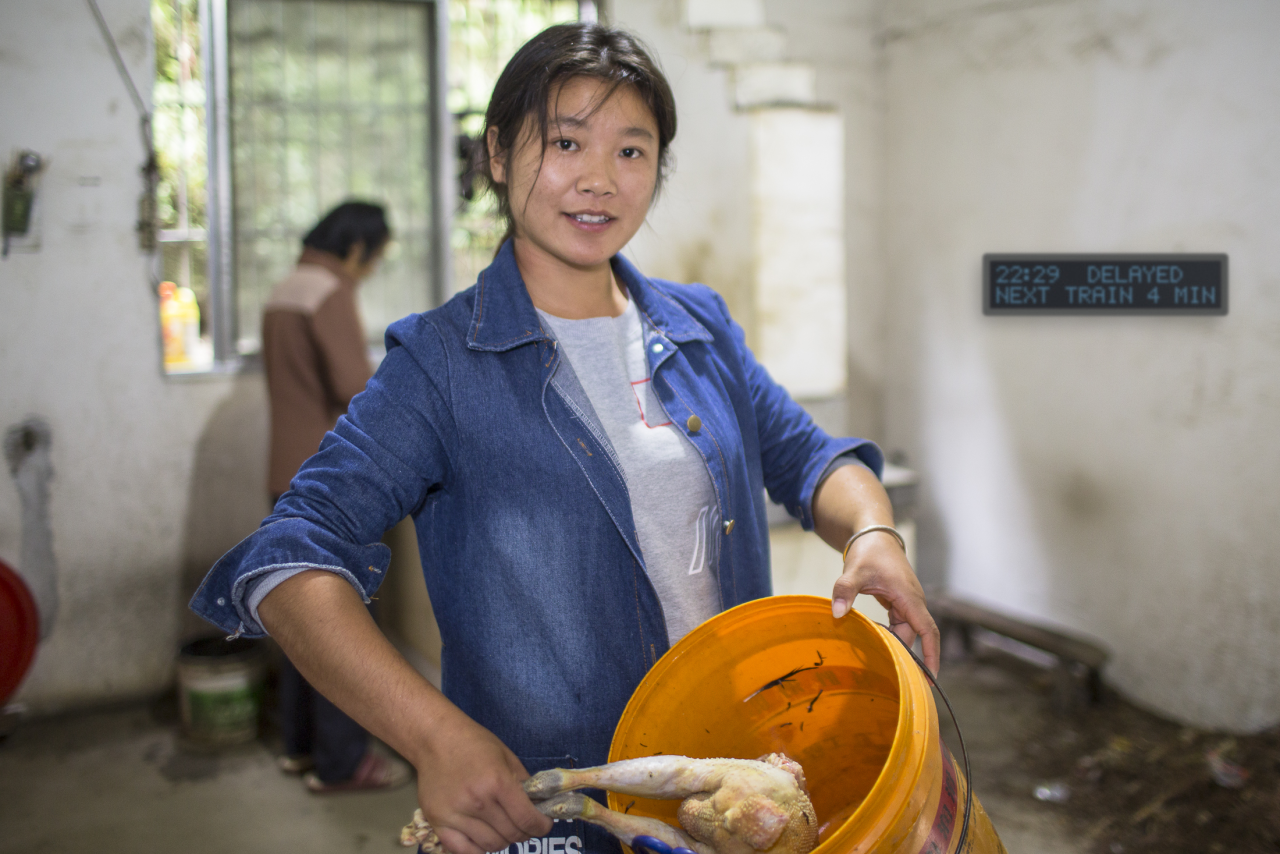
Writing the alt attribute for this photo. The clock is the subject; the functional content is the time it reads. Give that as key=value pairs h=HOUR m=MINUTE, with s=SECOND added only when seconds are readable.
h=22 m=29
